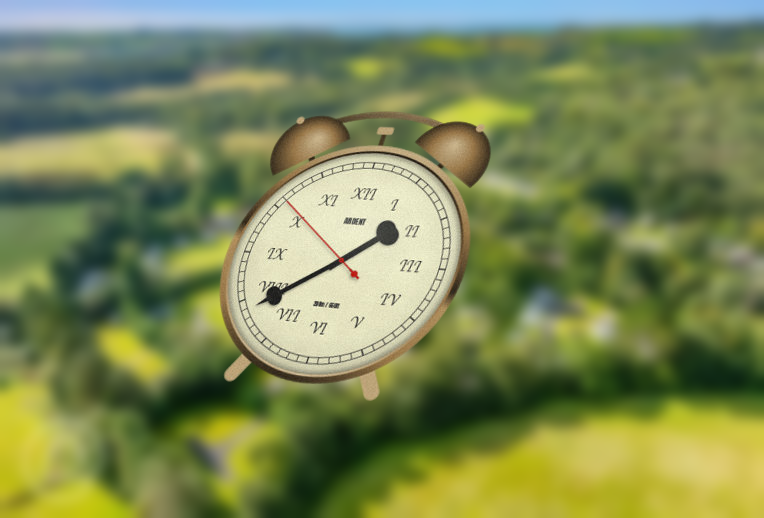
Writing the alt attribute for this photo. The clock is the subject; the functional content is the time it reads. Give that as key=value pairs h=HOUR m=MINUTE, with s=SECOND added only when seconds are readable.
h=1 m=38 s=51
